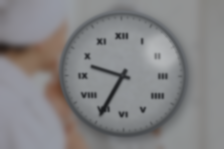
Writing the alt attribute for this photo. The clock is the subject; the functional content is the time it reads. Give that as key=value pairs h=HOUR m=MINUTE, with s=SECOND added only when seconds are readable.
h=9 m=35
